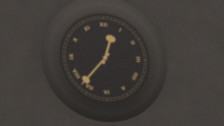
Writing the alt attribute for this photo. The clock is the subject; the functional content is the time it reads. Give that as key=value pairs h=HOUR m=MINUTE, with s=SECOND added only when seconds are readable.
h=12 m=37
